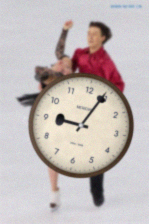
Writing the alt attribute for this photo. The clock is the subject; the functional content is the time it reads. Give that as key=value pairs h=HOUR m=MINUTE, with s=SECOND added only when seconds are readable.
h=9 m=4
